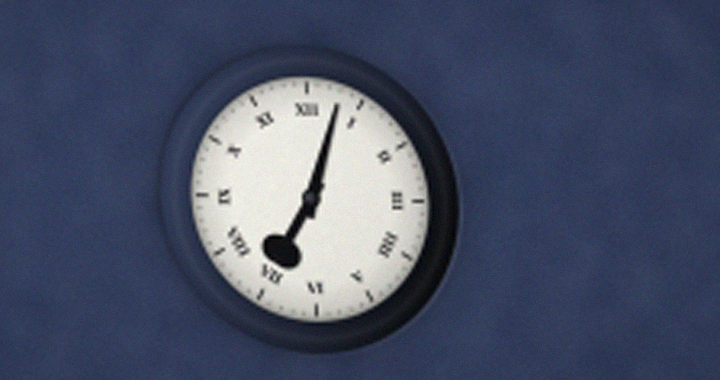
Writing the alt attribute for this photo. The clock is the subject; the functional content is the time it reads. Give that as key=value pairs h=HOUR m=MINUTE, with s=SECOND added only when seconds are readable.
h=7 m=3
